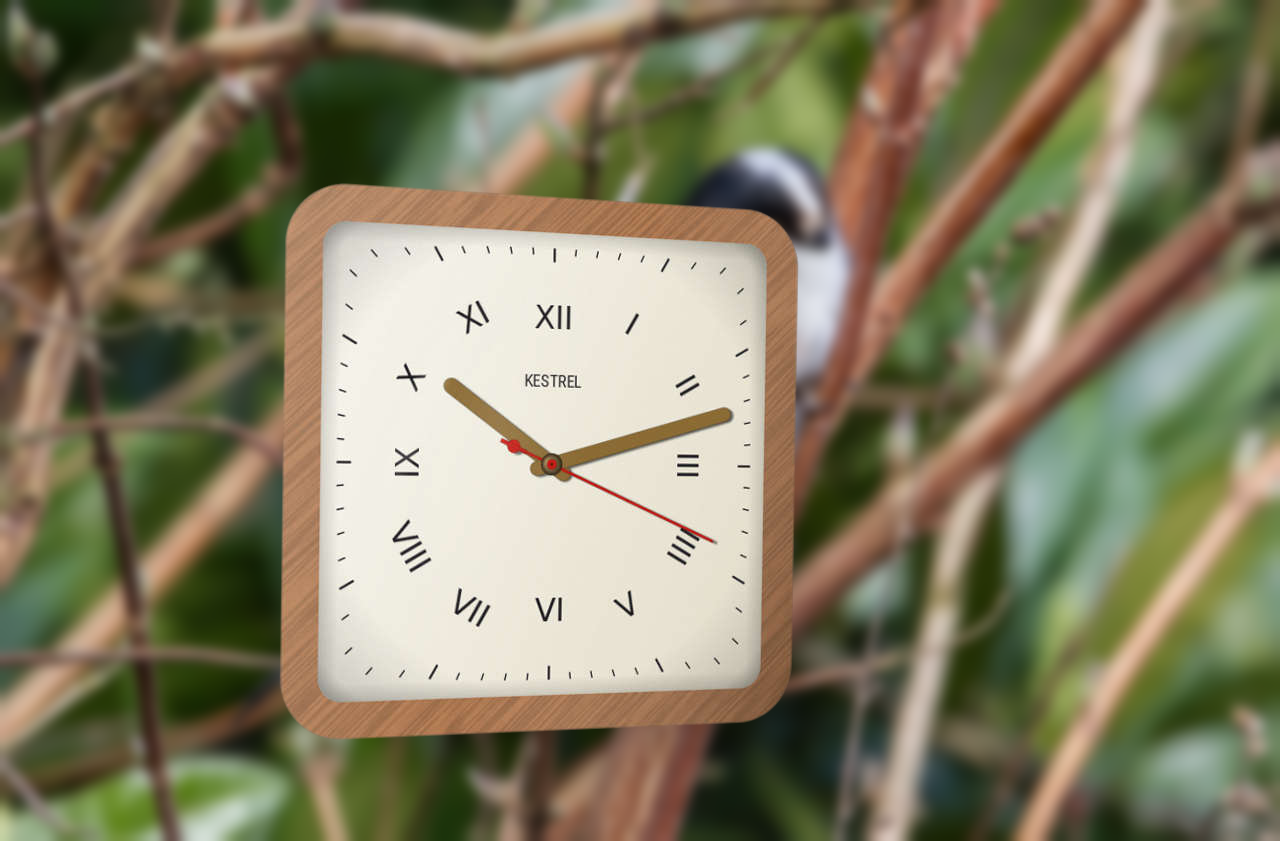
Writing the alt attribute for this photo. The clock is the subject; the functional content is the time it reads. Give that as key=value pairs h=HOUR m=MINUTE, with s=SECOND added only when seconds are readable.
h=10 m=12 s=19
